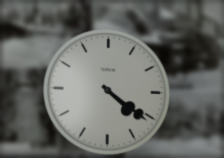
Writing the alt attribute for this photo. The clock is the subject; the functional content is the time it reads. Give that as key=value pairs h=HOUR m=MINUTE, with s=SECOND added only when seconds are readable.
h=4 m=21
